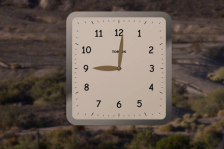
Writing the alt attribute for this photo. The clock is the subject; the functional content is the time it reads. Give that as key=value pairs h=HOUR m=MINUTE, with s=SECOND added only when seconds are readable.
h=9 m=1
